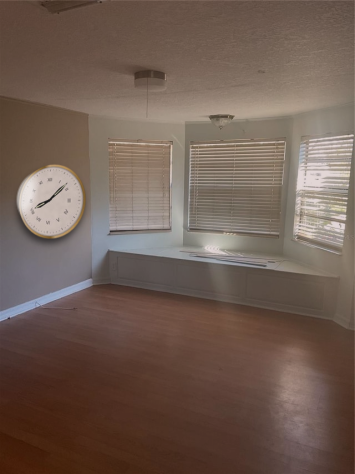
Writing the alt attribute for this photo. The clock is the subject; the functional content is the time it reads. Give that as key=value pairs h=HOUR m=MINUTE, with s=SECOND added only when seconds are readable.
h=8 m=8
